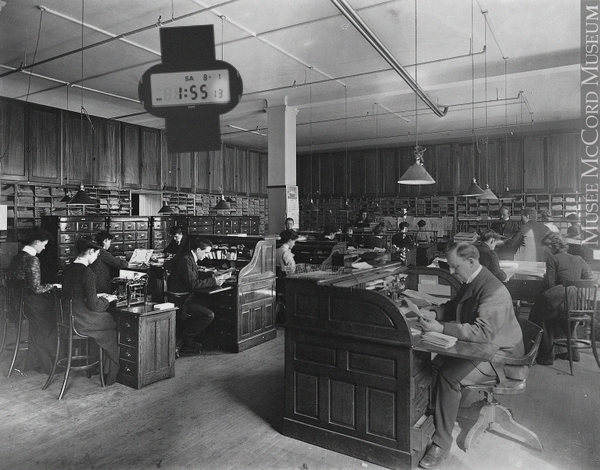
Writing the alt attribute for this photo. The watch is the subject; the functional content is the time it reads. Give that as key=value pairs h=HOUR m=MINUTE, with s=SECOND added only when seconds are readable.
h=1 m=55 s=13
